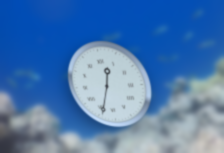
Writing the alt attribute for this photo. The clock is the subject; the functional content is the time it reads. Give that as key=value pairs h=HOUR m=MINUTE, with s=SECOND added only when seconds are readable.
h=12 m=34
